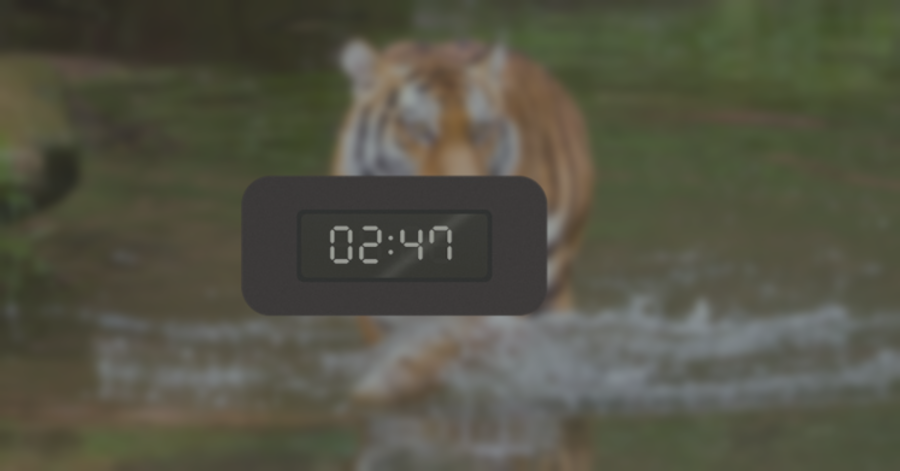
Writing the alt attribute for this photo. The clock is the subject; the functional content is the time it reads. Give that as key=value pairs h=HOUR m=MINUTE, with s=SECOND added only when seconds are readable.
h=2 m=47
